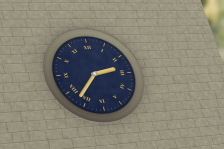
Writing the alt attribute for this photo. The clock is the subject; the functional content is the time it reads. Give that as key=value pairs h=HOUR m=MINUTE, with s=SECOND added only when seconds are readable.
h=2 m=37
